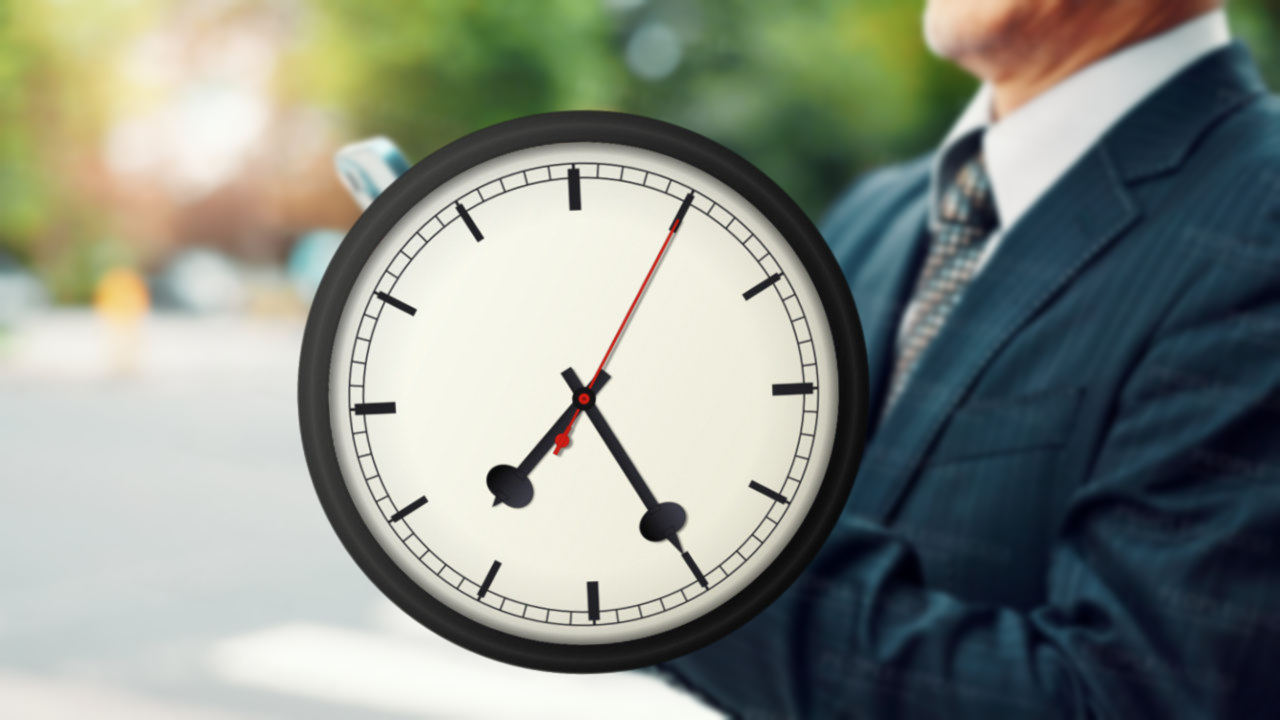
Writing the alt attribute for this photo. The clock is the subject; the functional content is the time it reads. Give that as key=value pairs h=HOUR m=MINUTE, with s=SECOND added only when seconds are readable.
h=7 m=25 s=5
